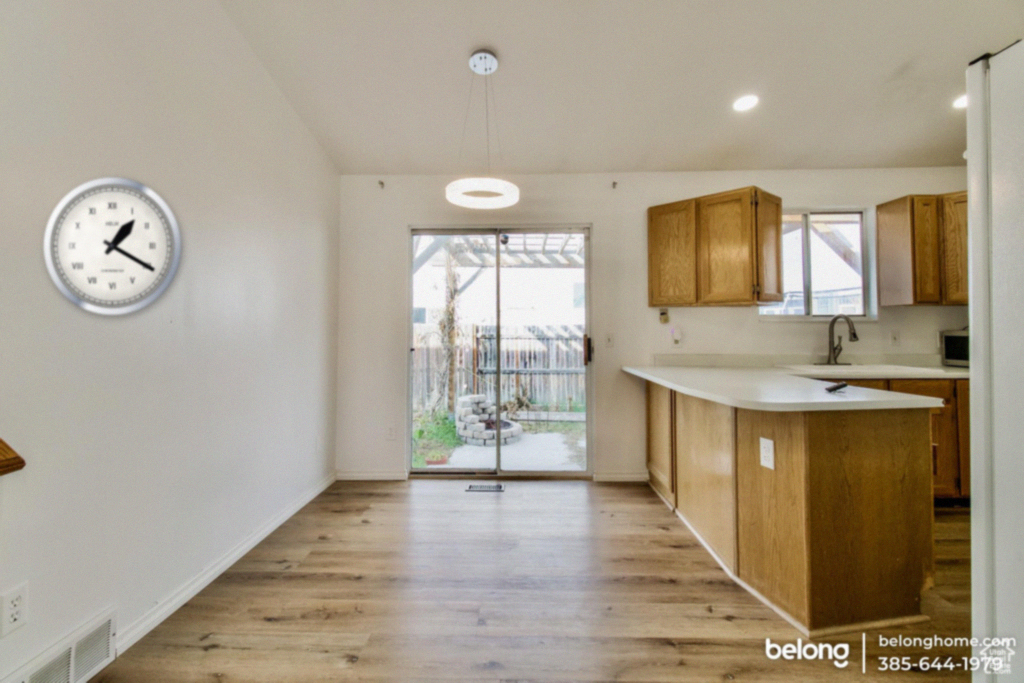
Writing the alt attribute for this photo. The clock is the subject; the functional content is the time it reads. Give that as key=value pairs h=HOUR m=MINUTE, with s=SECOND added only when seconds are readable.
h=1 m=20
